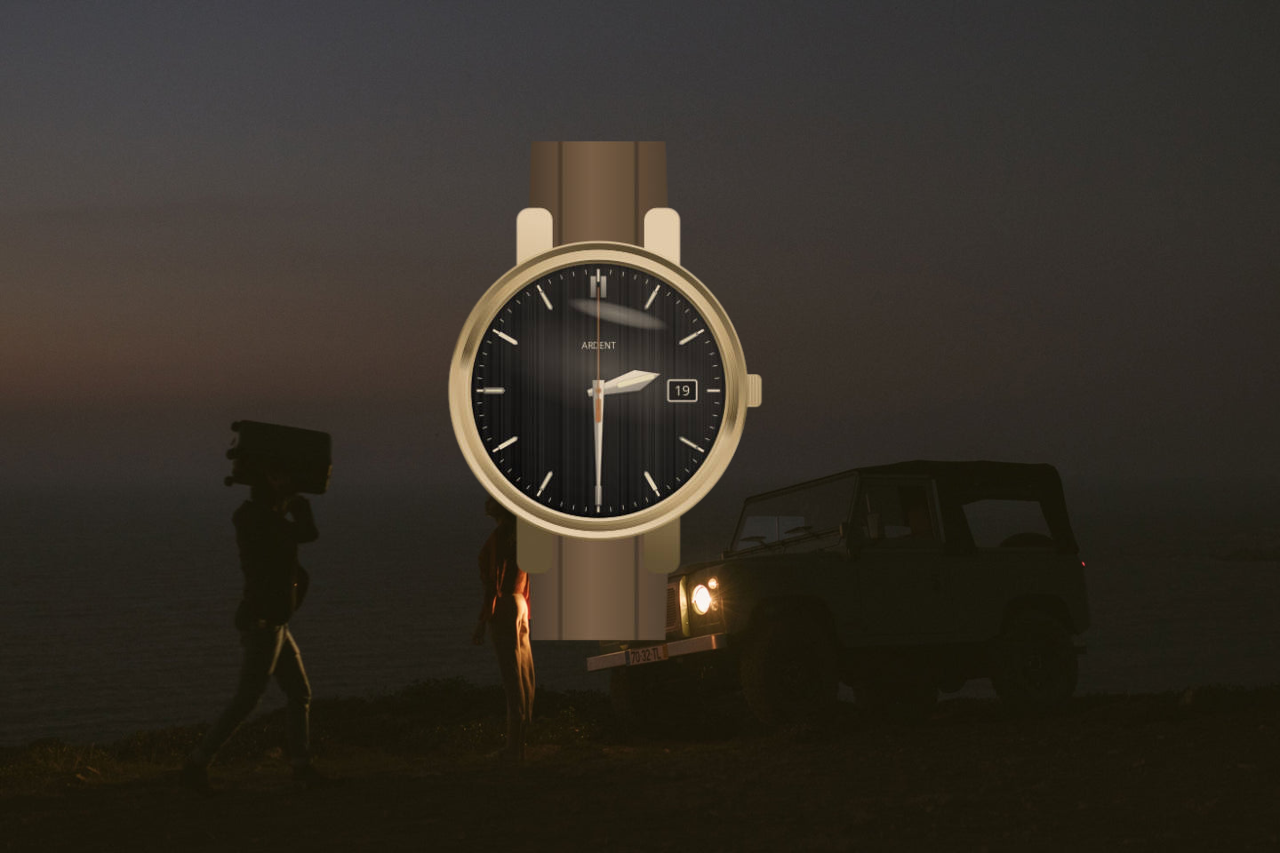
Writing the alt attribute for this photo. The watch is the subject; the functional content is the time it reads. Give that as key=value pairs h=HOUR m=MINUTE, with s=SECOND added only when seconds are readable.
h=2 m=30 s=0
